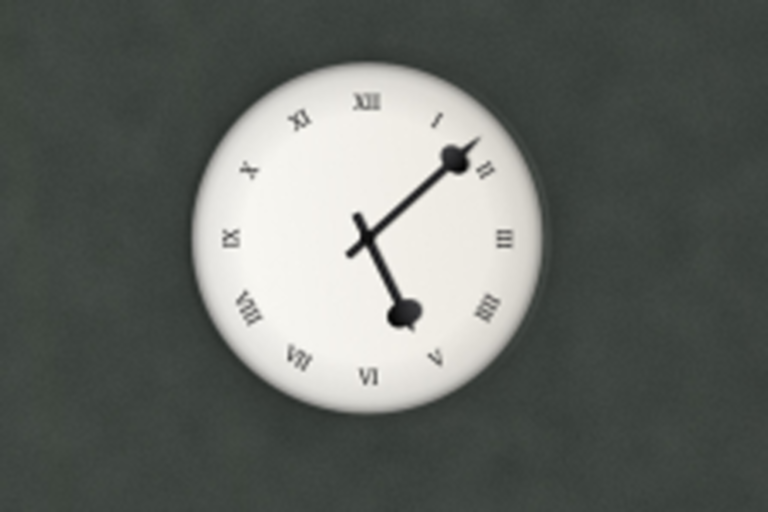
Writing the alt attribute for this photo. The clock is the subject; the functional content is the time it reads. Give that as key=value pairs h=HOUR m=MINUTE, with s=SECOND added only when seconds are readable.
h=5 m=8
